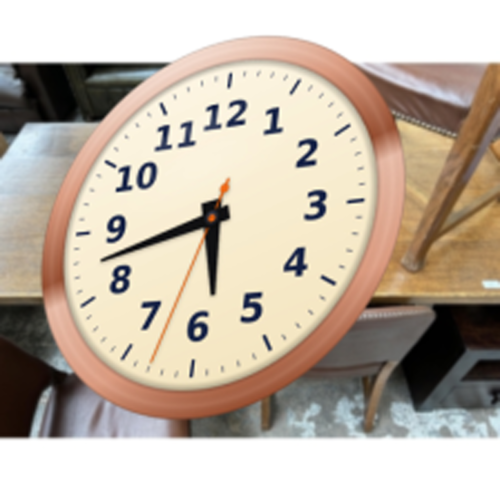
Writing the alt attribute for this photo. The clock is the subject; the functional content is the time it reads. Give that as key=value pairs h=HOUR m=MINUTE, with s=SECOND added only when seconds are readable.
h=5 m=42 s=33
